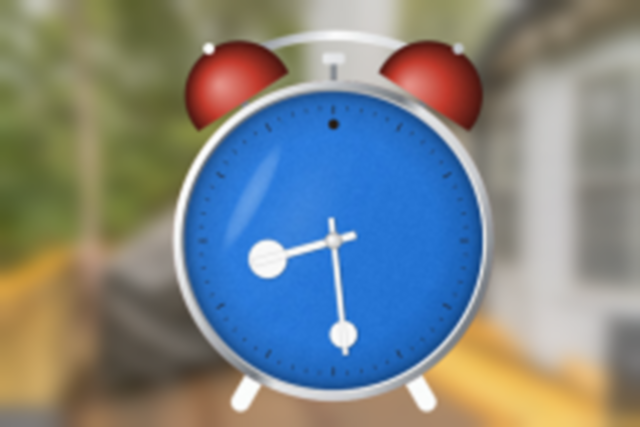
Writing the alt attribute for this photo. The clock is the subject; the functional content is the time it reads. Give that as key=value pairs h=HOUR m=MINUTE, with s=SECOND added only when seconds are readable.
h=8 m=29
